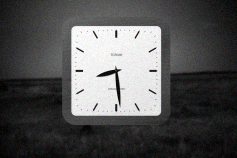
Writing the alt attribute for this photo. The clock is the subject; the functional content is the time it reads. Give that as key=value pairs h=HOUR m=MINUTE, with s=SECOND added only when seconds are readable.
h=8 m=29
